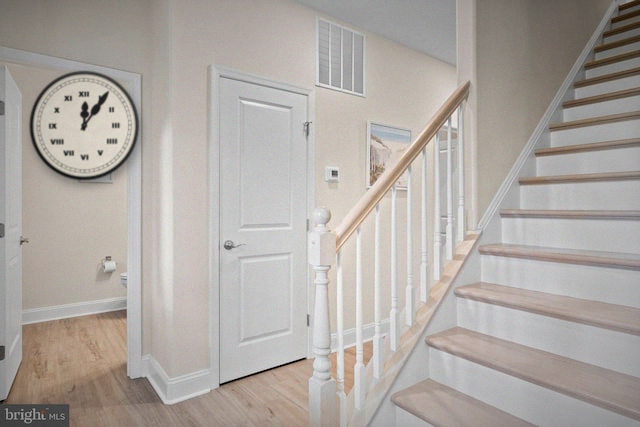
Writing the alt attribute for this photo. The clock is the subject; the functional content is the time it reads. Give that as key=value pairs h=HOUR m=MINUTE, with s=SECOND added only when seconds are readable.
h=12 m=6
